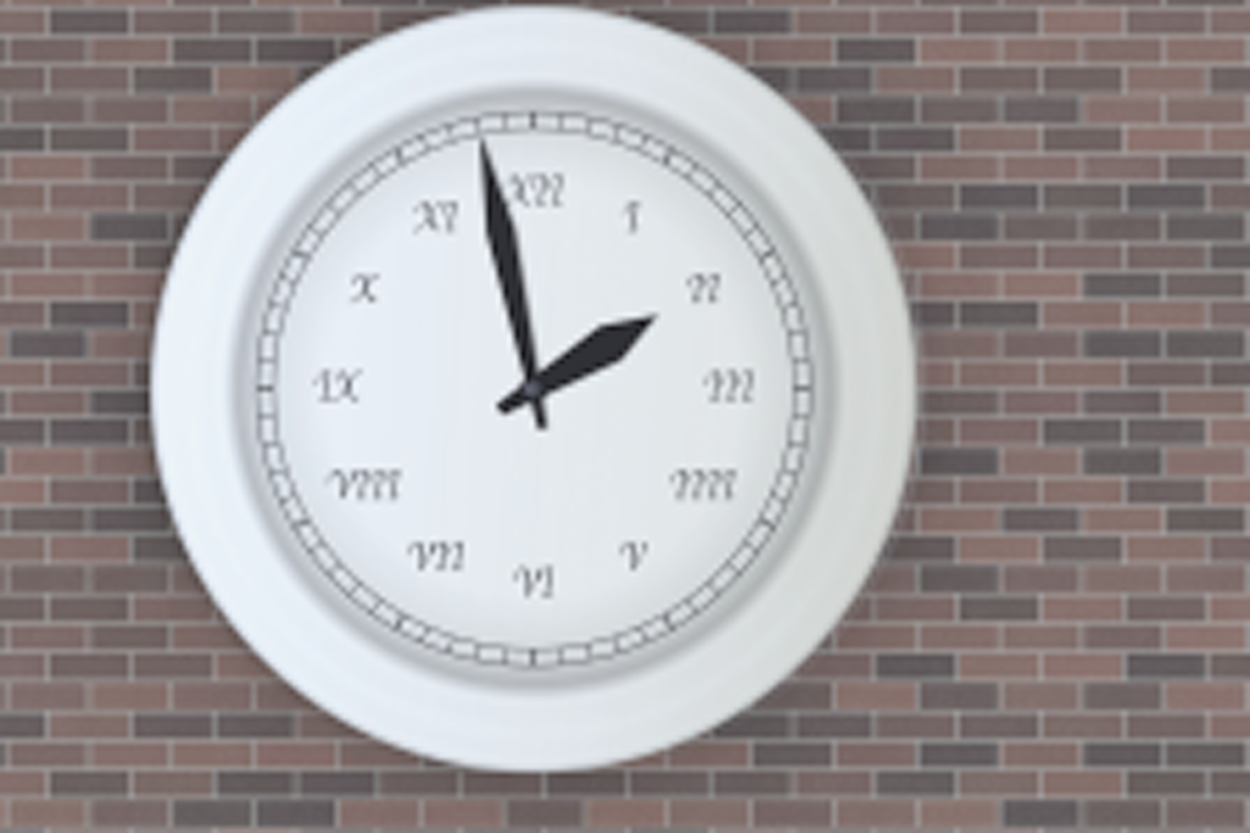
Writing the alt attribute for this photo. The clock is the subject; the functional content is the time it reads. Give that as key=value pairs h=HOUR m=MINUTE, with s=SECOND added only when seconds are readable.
h=1 m=58
